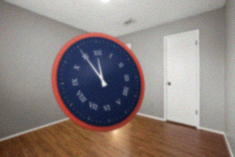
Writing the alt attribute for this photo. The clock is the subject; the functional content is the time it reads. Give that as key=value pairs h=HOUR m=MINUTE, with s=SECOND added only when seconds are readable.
h=11 m=55
